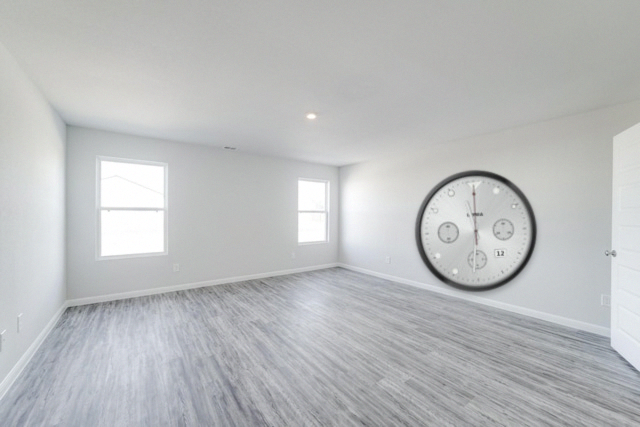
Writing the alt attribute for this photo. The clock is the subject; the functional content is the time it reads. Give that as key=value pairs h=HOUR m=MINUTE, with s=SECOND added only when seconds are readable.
h=11 m=31
